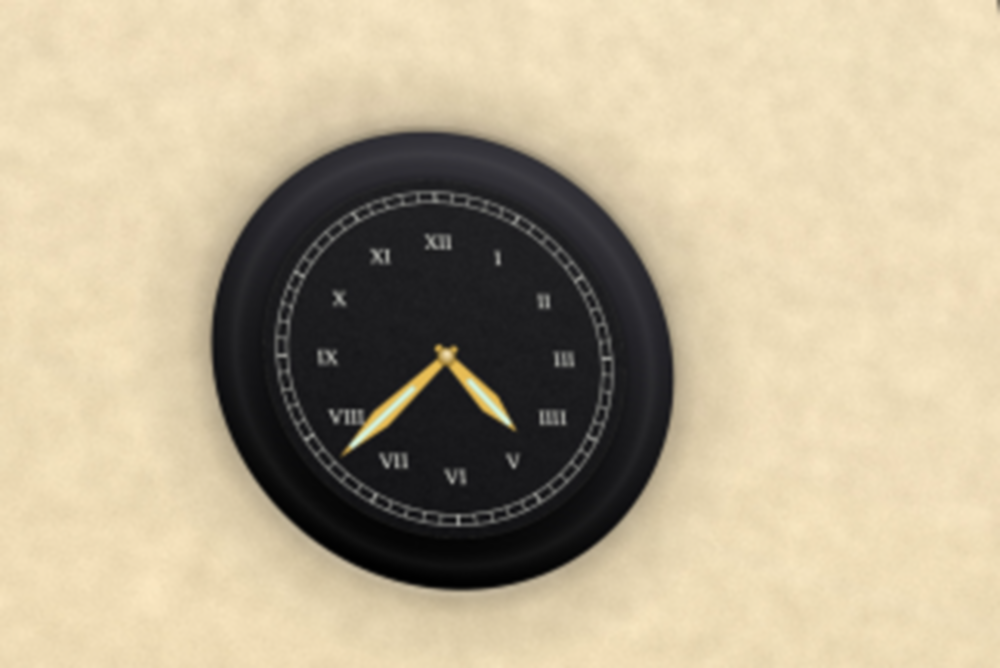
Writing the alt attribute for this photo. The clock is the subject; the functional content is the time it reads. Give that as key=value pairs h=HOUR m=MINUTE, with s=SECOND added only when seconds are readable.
h=4 m=38
